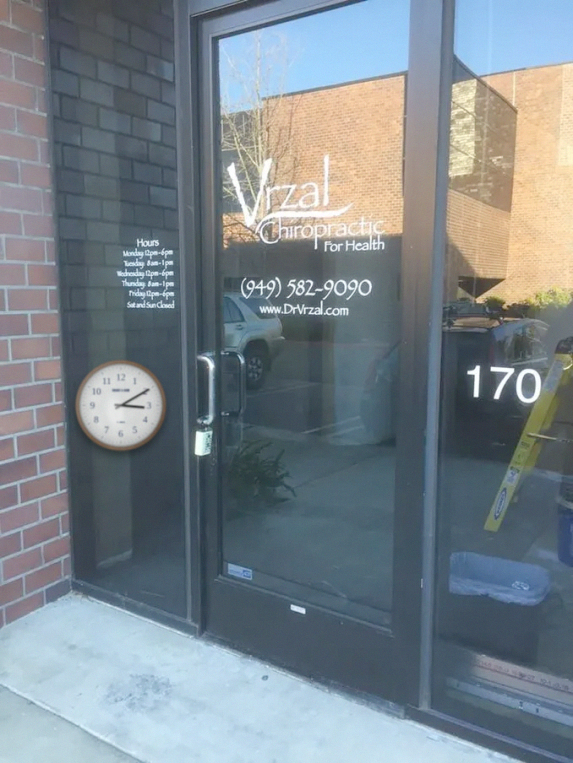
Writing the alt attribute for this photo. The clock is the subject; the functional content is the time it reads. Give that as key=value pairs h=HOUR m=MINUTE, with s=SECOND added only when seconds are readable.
h=3 m=10
